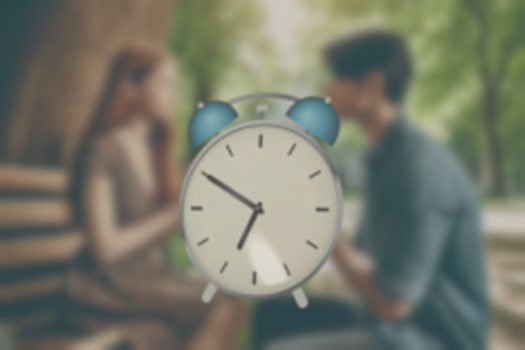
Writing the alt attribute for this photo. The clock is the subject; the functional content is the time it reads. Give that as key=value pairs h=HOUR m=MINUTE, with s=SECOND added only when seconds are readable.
h=6 m=50
